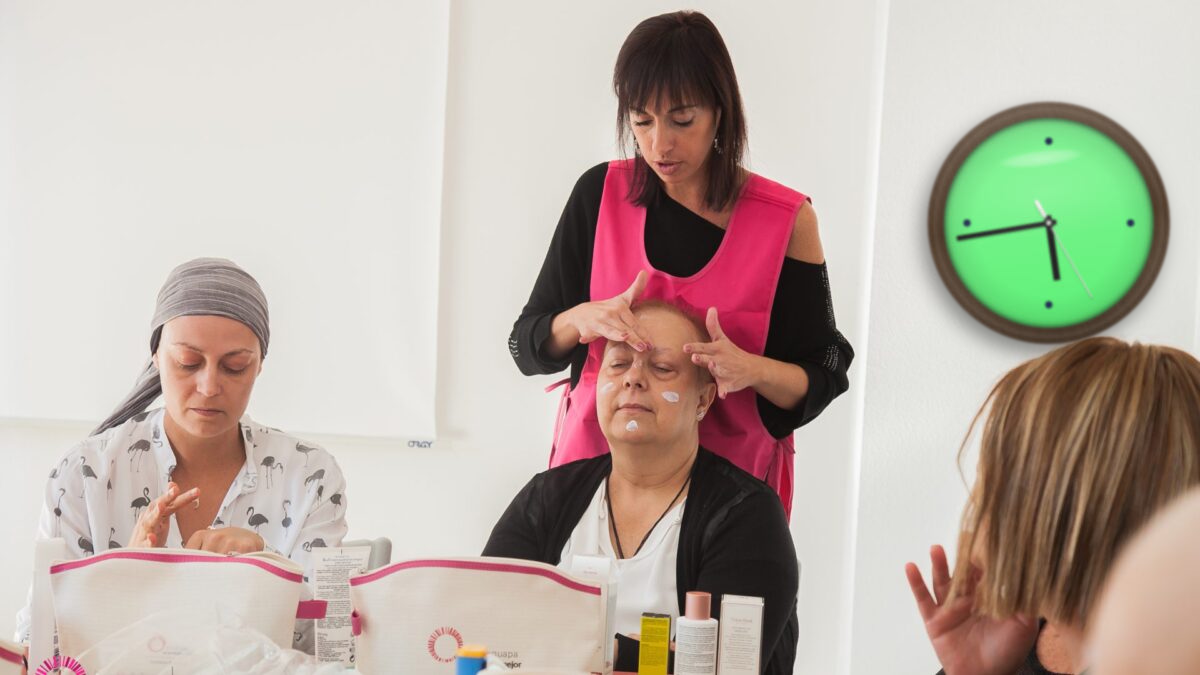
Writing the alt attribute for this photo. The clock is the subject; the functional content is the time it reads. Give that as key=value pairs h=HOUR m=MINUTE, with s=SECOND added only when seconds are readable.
h=5 m=43 s=25
